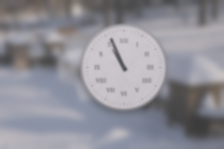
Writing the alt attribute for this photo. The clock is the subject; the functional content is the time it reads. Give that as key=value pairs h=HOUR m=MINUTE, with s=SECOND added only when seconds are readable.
h=10 m=56
